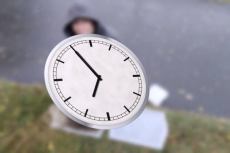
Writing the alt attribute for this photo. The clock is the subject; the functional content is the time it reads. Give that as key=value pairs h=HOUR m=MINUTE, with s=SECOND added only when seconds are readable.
h=6 m=55
